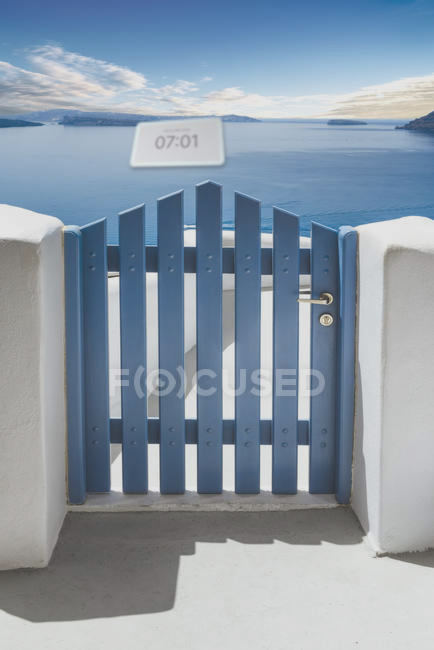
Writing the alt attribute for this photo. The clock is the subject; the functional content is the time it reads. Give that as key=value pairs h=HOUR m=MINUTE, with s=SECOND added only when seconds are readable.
h=7 m=1
